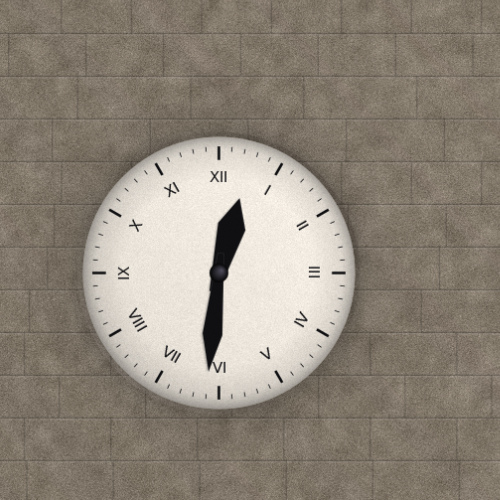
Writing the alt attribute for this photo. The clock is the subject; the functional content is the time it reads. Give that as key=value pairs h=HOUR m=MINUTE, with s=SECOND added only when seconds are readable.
h=12 m=31
